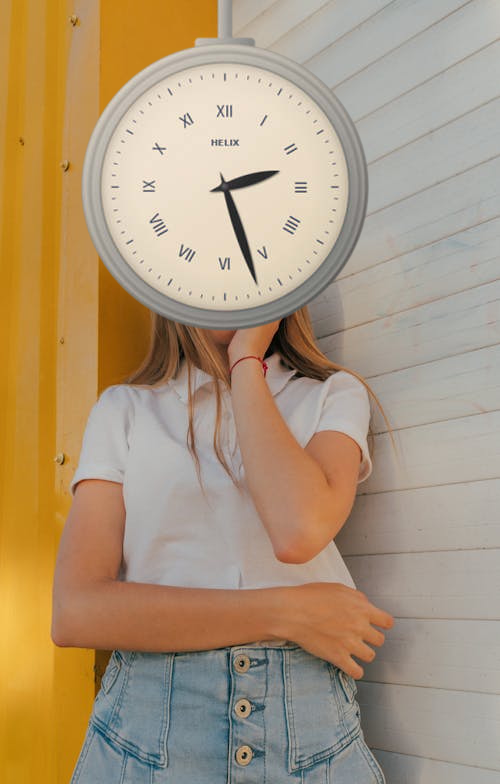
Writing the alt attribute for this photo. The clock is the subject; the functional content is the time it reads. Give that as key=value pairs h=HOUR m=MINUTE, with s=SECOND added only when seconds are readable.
h=2 m=27
